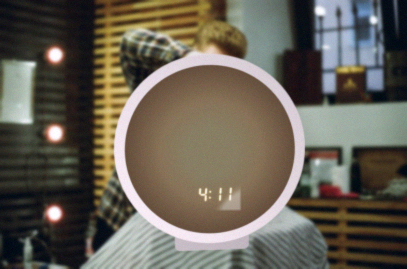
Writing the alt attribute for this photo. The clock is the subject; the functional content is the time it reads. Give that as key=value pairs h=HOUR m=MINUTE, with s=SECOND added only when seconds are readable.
h=4 m=11
